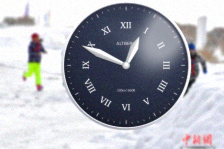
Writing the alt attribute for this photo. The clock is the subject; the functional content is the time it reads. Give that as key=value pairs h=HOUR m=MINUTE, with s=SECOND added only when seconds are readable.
h=12 m=49
